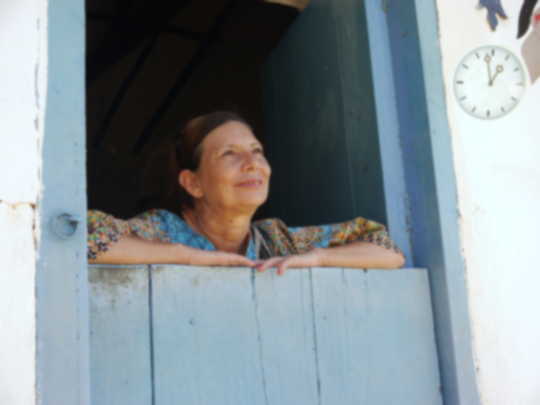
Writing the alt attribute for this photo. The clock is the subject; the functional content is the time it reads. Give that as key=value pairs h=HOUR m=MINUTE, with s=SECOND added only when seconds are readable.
h=12 m=58
